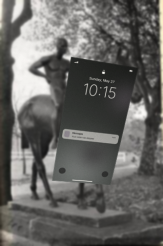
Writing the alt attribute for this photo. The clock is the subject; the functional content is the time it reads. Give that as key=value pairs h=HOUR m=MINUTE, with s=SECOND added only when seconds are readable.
h=10 m=15
